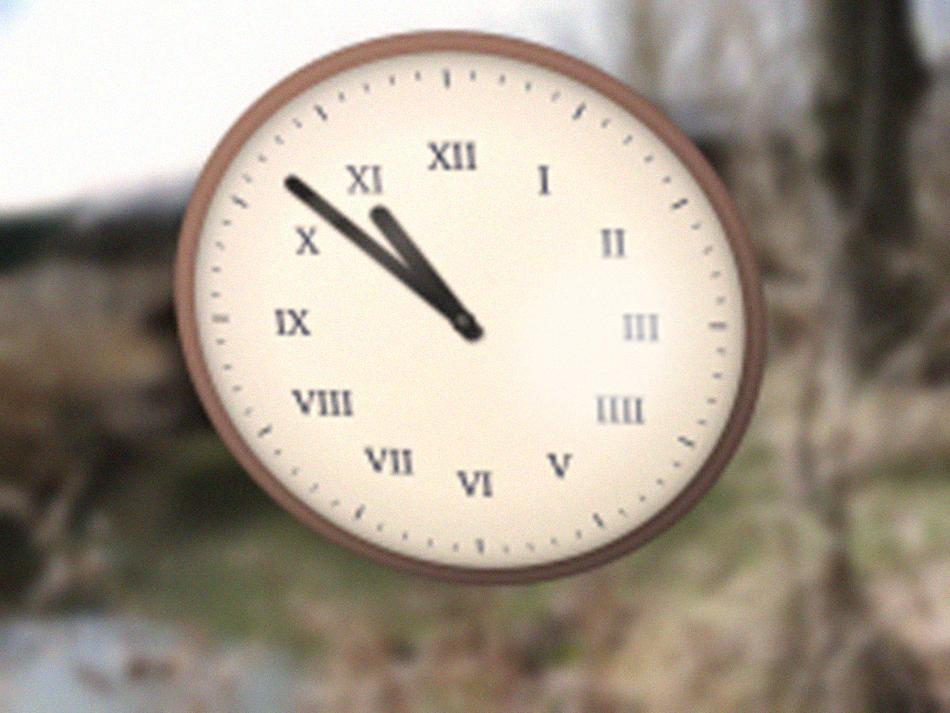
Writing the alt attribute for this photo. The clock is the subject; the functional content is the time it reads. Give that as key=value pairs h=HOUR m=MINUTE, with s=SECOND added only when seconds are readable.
h=10 m=52
